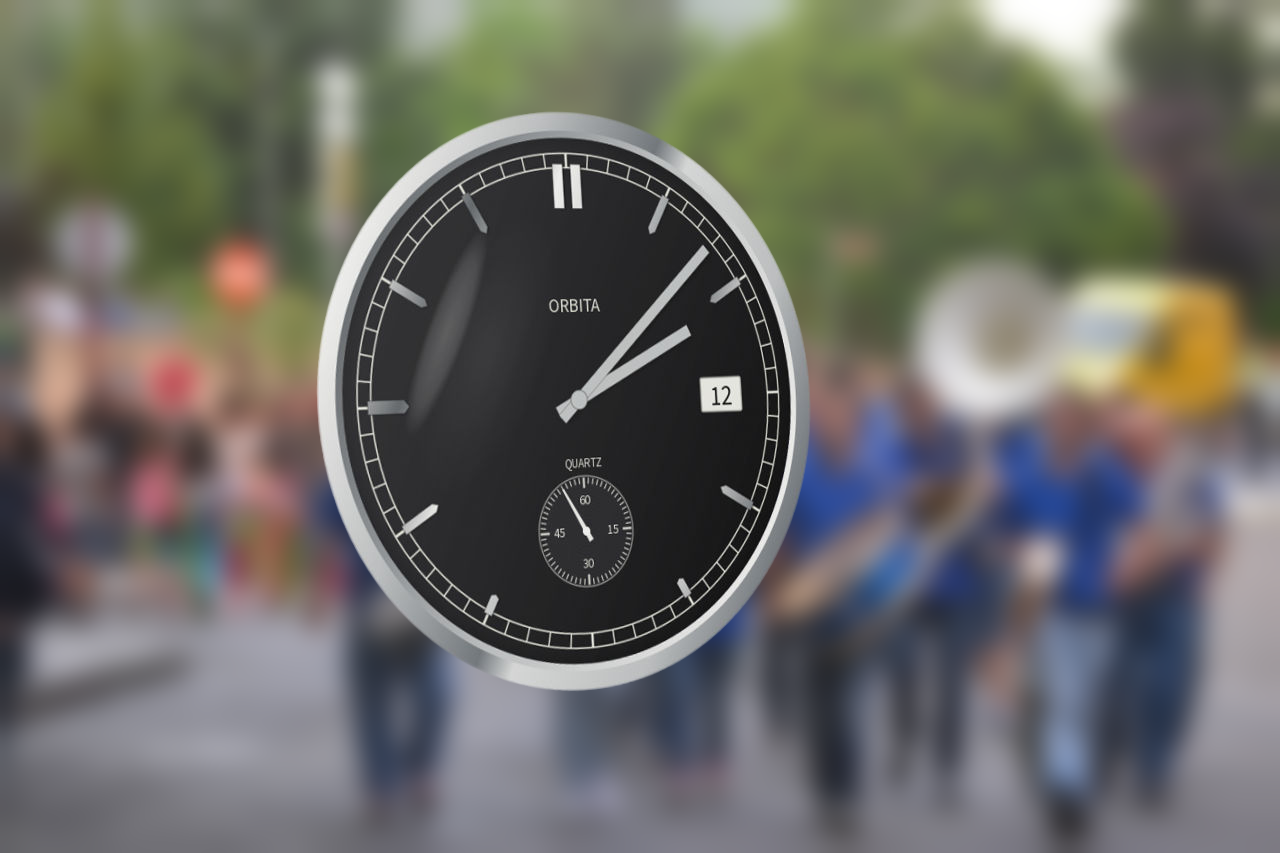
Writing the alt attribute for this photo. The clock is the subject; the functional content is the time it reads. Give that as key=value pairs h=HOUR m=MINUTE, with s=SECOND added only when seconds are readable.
h=2 m=7 s=55
